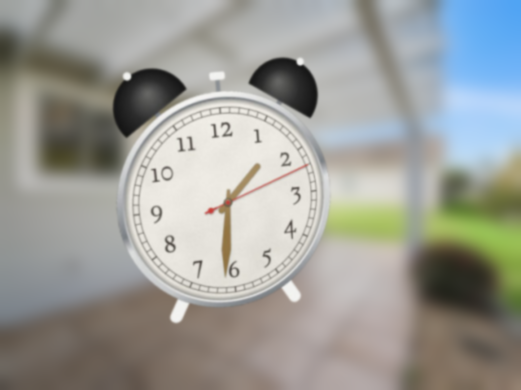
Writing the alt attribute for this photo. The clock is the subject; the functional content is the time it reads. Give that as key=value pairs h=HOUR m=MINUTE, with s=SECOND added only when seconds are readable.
h=1 m=31 s=12
